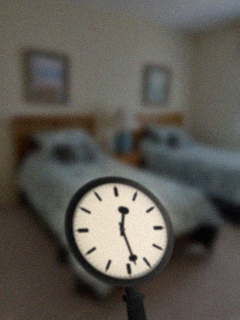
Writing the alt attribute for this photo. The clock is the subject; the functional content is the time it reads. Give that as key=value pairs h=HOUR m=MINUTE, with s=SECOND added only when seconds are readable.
h=12 m=28
